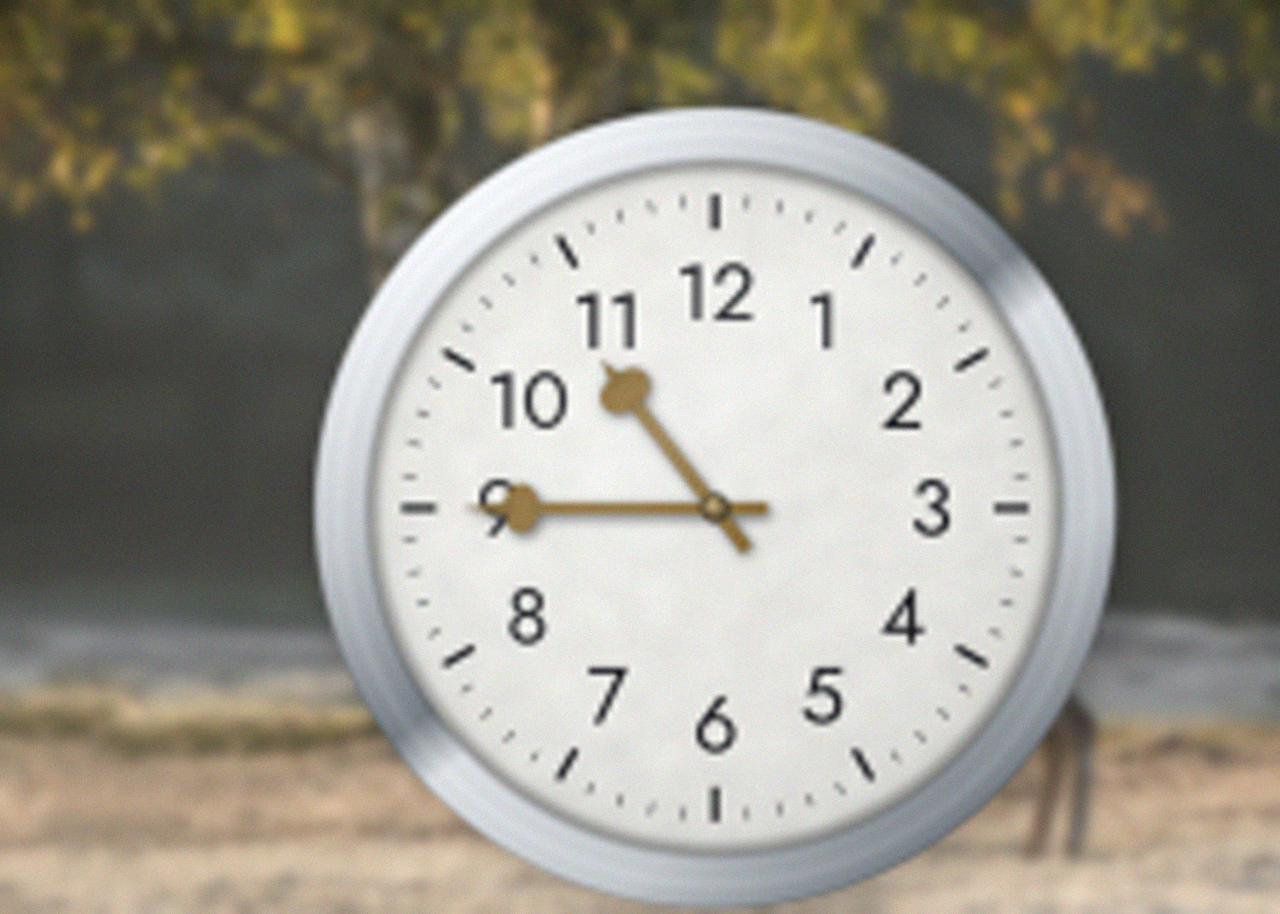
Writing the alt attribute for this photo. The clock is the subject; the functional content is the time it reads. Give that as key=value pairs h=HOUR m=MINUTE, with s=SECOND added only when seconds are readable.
h=10 m=45
